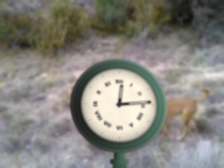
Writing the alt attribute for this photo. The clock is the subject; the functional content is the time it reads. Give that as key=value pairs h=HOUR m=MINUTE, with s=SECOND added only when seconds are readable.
h=12 m=14
